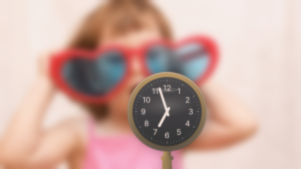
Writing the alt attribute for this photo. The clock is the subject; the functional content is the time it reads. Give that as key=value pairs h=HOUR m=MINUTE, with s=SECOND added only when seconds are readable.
h=6 m=57
